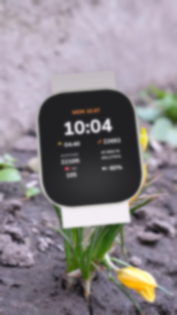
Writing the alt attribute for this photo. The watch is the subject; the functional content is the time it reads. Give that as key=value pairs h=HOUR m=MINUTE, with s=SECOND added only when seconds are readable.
h=10 m=4
